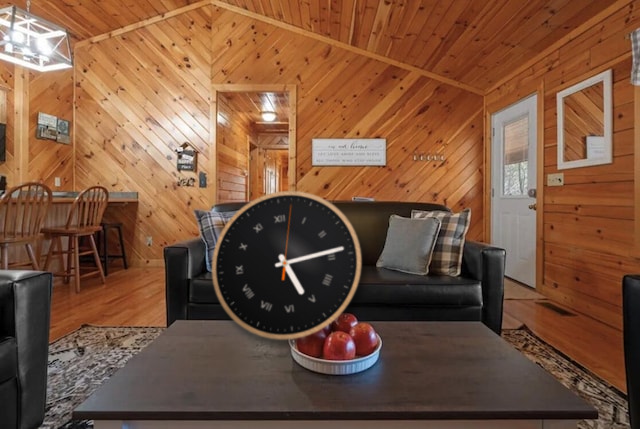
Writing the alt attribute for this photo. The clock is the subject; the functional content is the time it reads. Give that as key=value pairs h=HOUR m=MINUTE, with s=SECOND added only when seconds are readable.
h=5 m=14 s=2
